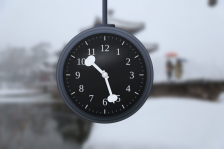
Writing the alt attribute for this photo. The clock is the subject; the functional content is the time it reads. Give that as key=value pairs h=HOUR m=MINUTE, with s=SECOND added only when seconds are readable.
h=10 m=27
